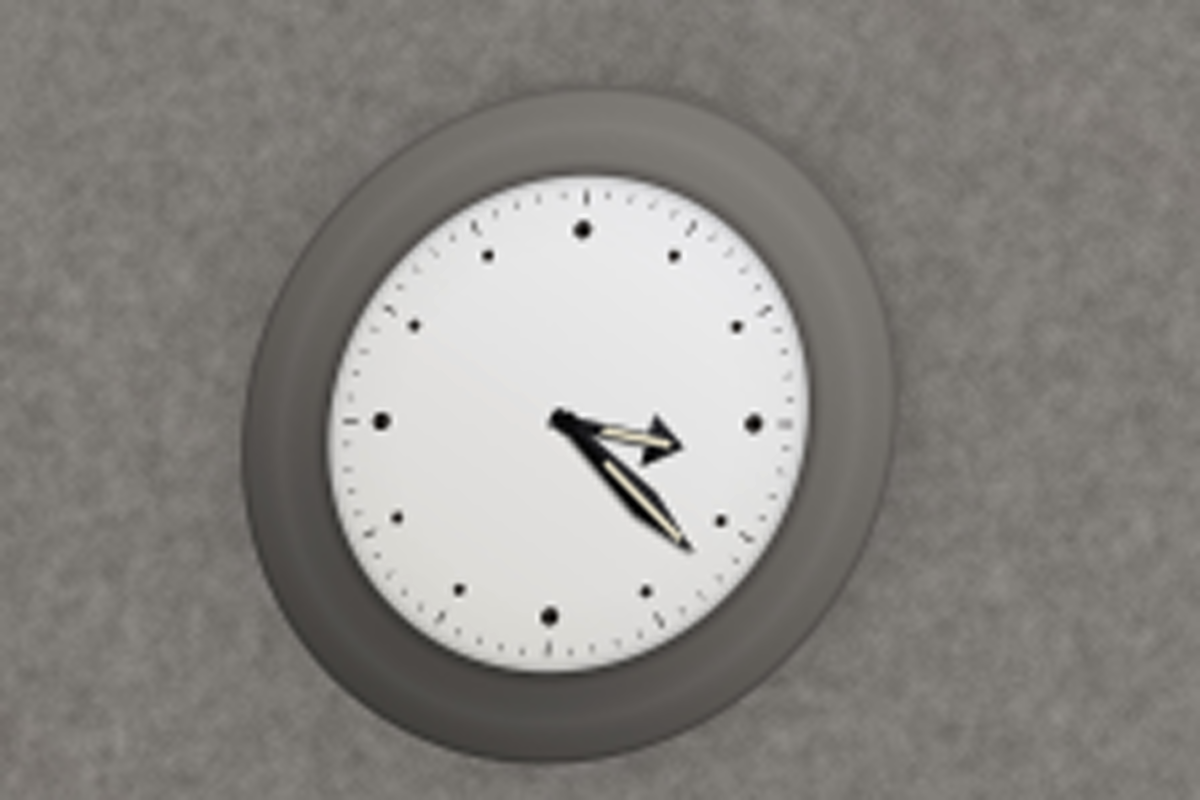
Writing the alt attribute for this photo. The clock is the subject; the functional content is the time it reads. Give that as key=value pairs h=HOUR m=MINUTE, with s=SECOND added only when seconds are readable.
h=3 m=22
